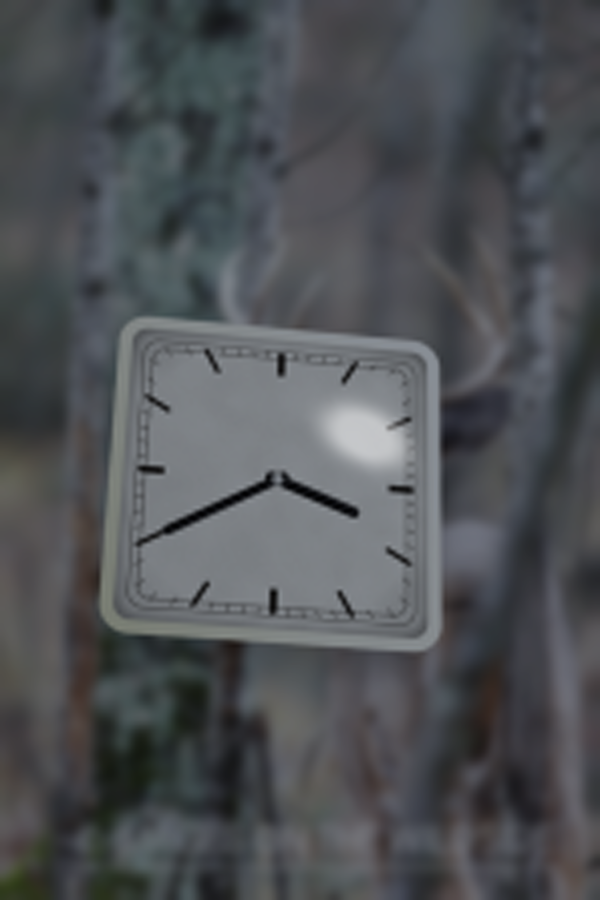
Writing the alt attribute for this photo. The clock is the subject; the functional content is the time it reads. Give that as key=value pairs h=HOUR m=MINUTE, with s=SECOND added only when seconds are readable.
h=3 m=40
